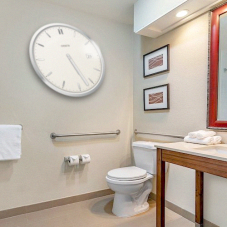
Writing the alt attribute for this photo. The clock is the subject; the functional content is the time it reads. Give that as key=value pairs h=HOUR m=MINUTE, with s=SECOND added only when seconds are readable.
h=5 m=27
